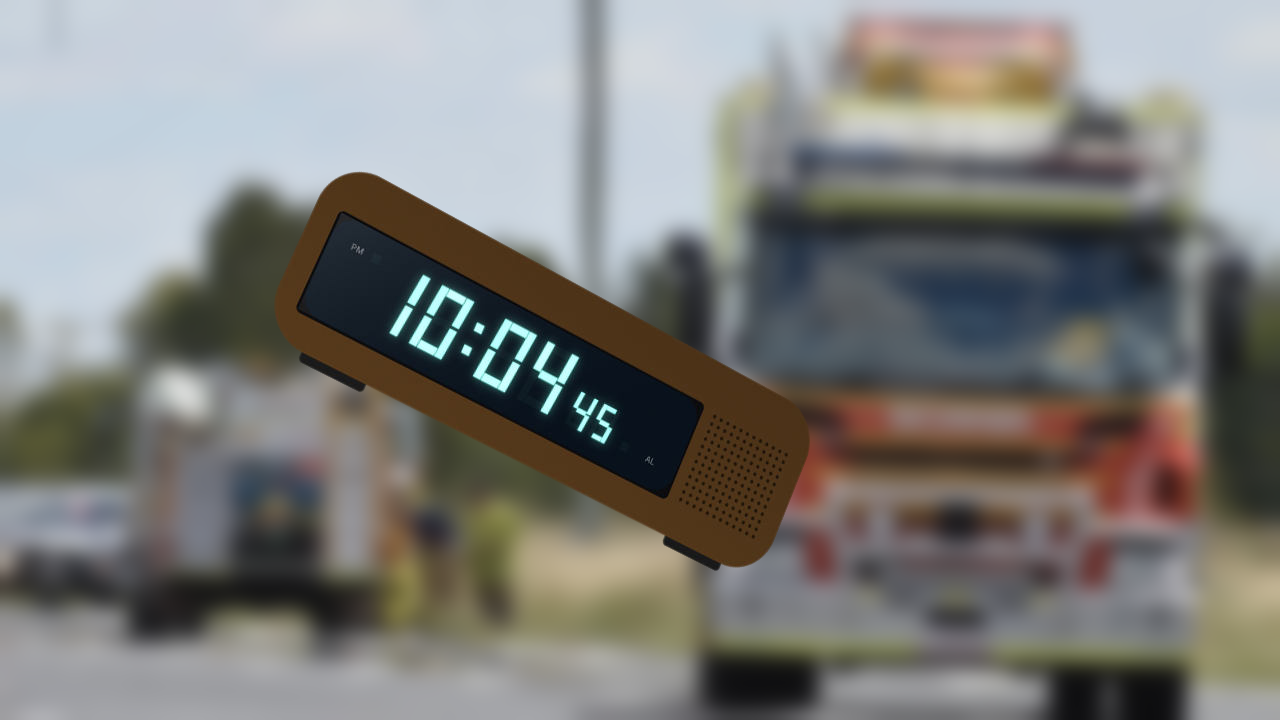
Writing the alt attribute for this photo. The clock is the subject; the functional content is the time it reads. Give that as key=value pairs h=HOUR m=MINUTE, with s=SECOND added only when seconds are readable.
h=10 m=4 s=45
